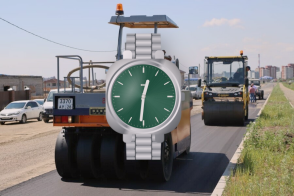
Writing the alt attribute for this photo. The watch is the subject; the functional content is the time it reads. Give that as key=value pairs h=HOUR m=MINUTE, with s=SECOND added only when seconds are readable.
h=12 m=31
